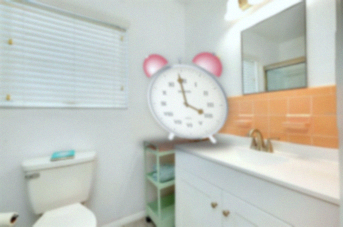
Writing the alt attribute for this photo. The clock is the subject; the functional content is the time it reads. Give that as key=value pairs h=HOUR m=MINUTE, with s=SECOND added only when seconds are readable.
h=3 m=59
